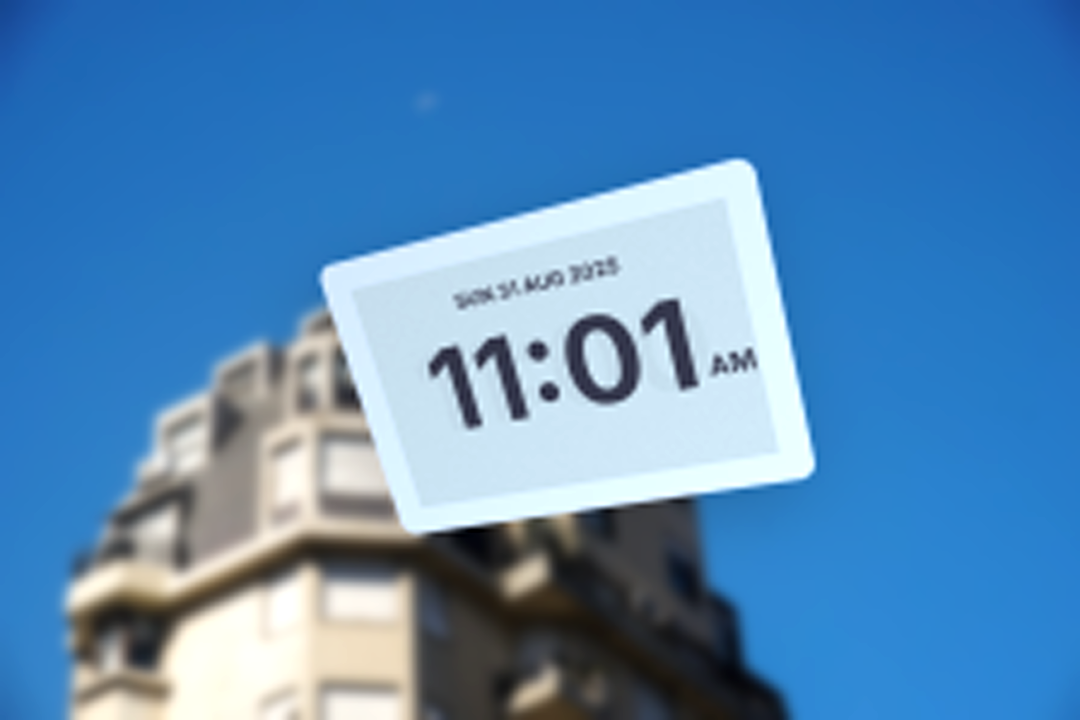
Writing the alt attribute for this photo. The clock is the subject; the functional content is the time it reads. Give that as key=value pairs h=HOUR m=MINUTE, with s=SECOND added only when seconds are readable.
h=11 m=1
